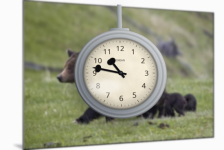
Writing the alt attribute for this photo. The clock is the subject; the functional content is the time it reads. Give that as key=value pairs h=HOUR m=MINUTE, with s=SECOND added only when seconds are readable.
h=10 m=47
